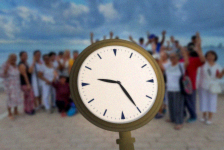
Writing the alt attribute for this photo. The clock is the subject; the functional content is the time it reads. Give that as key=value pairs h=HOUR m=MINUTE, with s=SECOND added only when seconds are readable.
h=9 m=25
